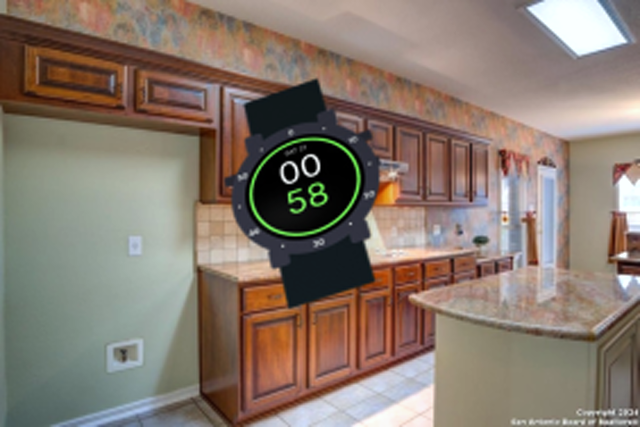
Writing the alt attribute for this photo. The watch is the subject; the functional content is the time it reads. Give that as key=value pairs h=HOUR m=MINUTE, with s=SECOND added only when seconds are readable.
h=0 m=58
